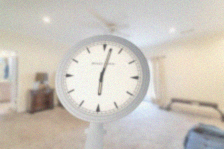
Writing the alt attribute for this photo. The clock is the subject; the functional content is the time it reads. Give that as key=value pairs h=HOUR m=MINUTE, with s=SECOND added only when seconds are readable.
h=6 m=2
